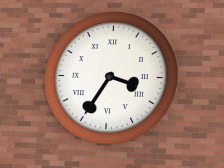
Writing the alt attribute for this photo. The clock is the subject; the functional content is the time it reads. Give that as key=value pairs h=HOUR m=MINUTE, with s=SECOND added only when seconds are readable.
h=3 m=35
